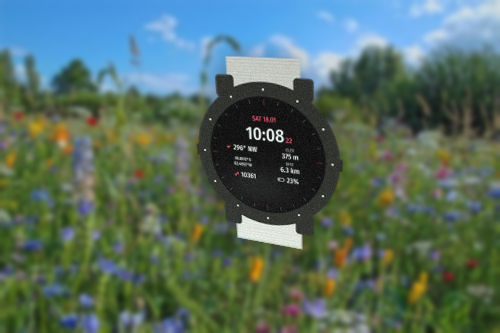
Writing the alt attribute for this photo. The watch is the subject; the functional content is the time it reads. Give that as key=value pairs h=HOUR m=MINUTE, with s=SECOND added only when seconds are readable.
h=10 m=8
